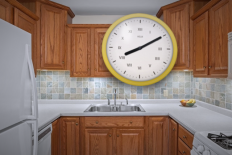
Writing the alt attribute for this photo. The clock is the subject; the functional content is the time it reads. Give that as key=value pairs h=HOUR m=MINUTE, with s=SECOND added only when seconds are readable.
h=8 m=10
